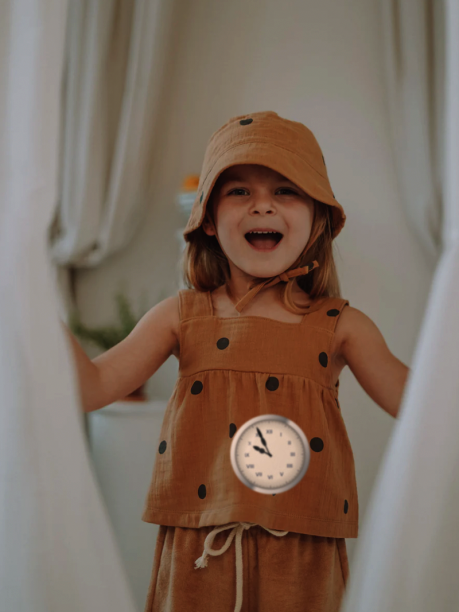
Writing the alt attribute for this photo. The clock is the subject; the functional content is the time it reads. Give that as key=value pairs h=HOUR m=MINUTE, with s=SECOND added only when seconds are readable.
h=9 m=56
